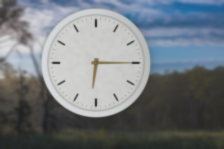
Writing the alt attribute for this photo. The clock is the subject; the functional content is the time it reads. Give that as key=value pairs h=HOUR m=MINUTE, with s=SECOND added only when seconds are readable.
h=6 m=15
